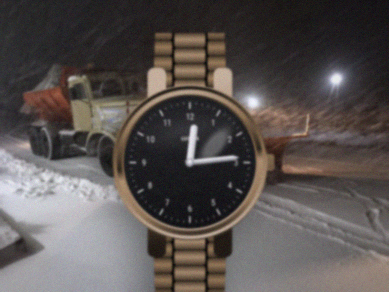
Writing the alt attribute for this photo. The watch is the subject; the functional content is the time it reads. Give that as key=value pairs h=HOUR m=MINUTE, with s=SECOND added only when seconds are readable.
h=12 m=14
